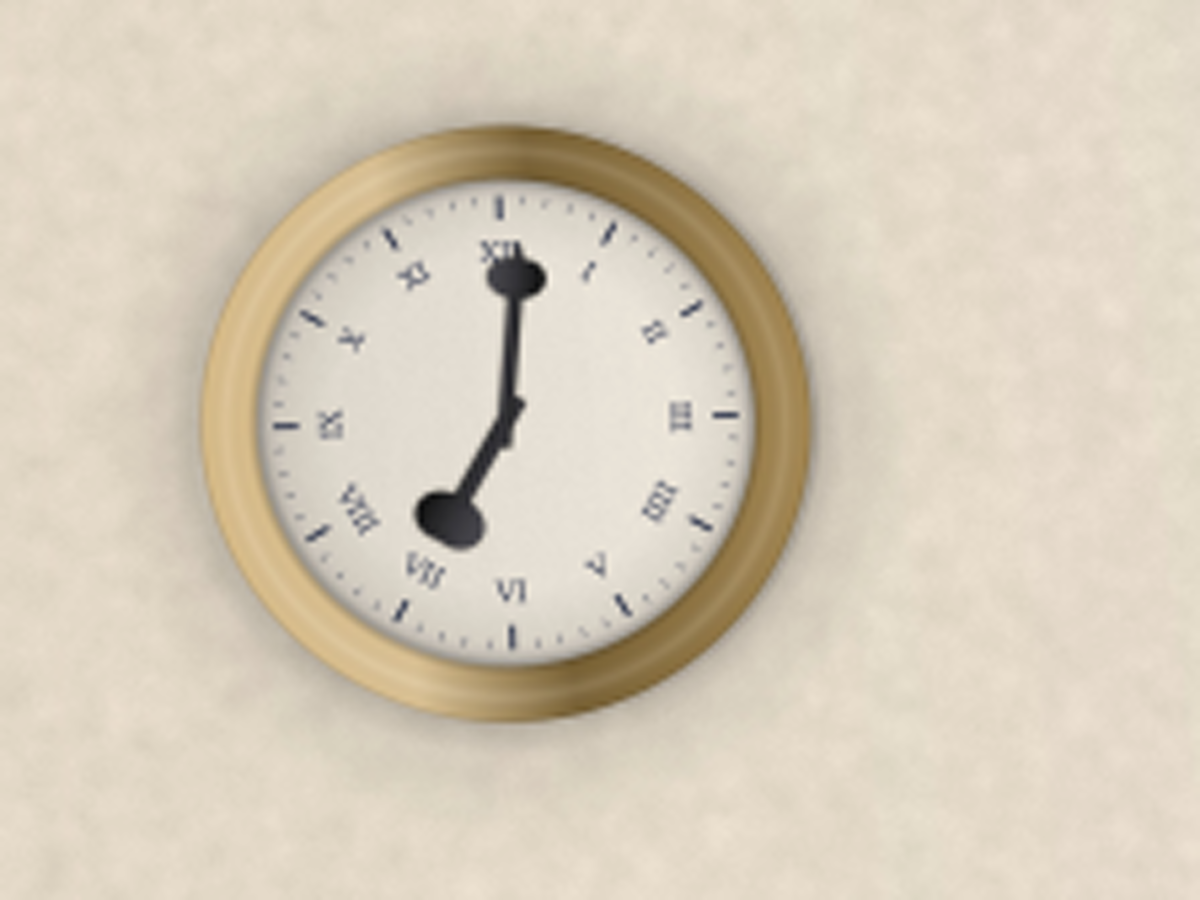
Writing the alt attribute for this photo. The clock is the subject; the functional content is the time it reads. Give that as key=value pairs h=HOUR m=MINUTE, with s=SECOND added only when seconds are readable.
h=7 m=1
